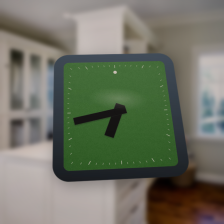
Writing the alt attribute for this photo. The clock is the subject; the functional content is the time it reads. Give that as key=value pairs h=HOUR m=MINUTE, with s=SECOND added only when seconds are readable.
h=6 m=43
